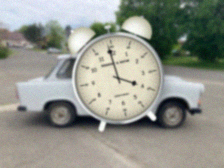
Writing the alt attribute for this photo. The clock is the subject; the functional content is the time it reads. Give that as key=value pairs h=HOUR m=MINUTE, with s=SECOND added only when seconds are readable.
h=3 m=59
